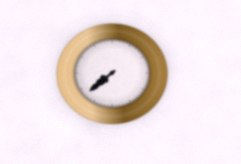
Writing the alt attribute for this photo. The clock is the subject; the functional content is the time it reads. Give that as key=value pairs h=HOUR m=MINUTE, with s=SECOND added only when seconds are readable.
h=7 m=38
